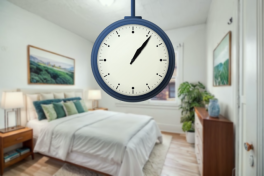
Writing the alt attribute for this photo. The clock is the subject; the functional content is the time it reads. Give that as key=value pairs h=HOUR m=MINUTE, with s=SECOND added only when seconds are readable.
h=1 m=6
